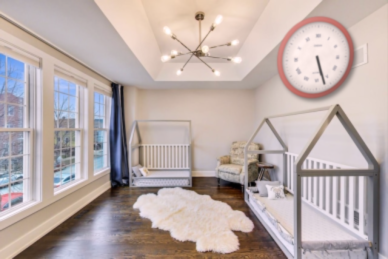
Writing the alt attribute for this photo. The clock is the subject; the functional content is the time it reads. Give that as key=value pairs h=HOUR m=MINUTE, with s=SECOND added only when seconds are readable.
h=5 m=27
